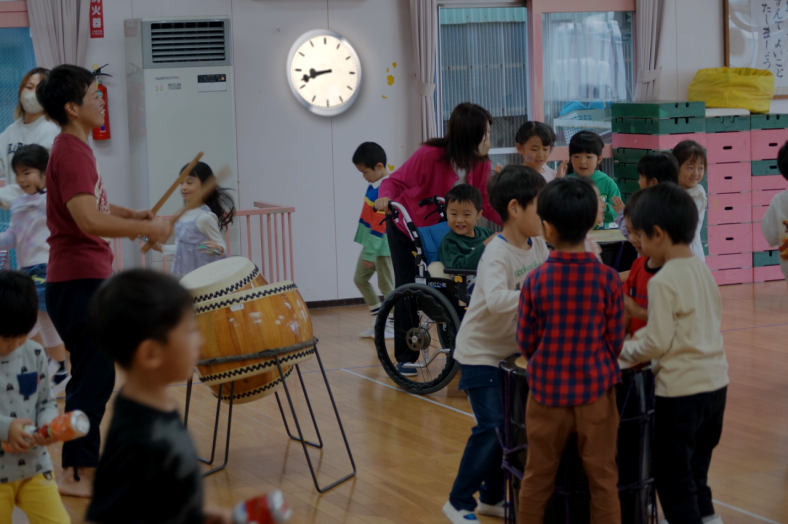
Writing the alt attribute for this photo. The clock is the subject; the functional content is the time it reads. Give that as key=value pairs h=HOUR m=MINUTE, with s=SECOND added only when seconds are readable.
h=8 m=42
